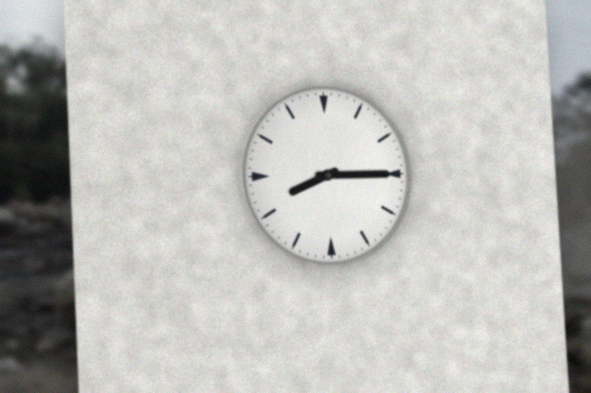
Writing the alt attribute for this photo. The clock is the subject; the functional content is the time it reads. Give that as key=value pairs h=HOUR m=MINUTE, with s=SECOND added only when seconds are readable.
h=8 m=15
